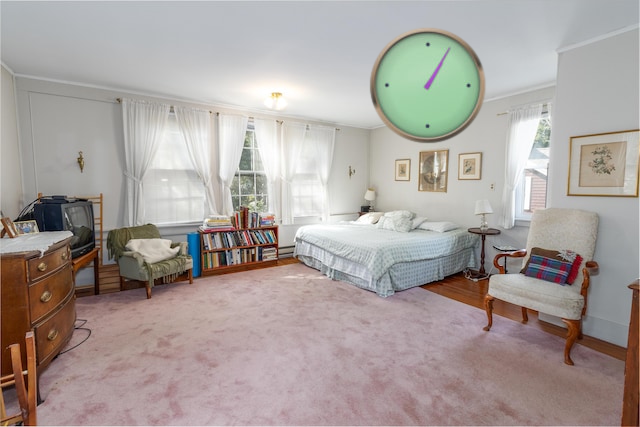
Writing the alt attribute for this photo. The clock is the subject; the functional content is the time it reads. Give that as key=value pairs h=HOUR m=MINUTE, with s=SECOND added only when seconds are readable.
h=1 m=5
